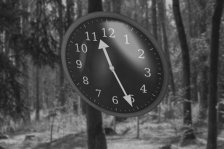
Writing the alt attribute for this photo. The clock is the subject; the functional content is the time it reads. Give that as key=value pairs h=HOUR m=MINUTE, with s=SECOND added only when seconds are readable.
h=11 m=26
